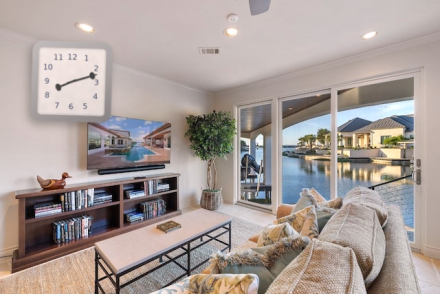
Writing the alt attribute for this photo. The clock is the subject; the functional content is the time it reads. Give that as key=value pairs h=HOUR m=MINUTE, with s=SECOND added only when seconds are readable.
h=8 m=12
